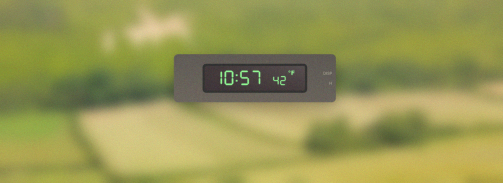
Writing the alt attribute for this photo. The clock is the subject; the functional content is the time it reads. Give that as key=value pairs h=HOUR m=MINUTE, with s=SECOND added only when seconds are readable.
h=10 m=57
